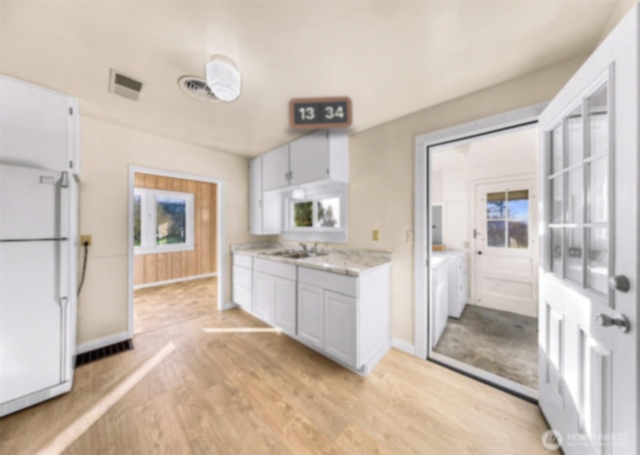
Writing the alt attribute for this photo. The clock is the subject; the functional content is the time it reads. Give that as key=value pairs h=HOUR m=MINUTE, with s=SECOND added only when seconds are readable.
h=13 m=34
